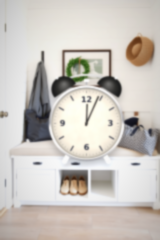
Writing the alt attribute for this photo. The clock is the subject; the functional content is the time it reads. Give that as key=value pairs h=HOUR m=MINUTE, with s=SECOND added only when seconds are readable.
h=12 m=4
